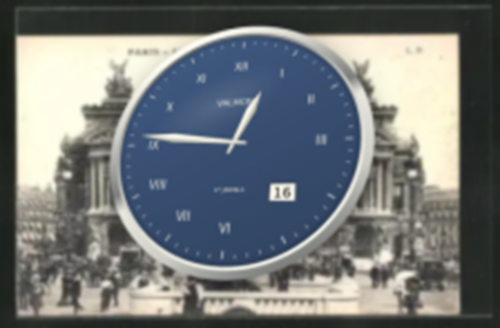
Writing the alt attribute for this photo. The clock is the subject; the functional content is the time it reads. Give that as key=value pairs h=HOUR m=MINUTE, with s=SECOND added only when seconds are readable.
h=12 m=46
